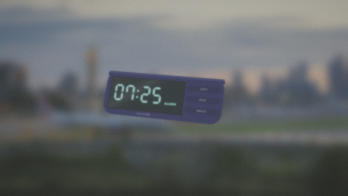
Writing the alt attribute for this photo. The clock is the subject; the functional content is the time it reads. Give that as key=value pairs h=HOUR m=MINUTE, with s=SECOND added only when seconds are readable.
h=7 m=25
